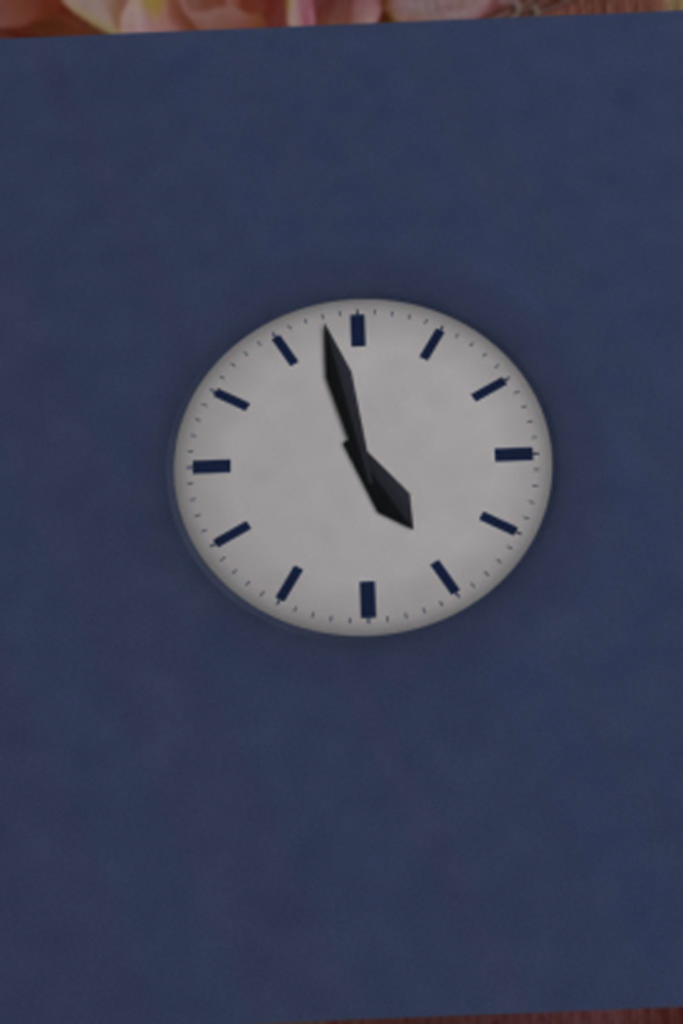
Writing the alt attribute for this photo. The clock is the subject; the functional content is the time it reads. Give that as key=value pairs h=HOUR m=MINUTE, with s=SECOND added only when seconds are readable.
h=4 m=58
